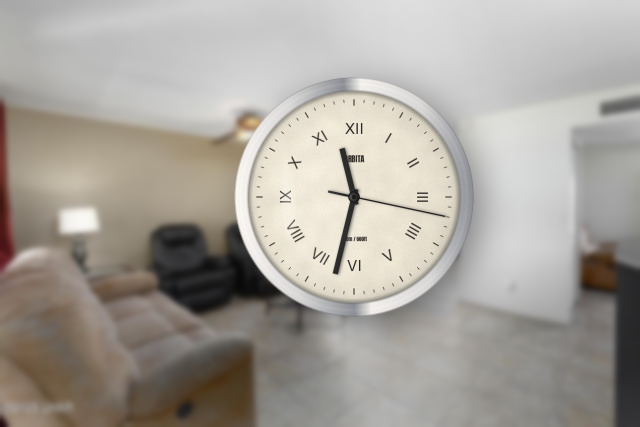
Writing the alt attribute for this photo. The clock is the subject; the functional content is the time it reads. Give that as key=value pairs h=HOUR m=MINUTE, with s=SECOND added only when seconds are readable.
h=11 m=32 s=17
